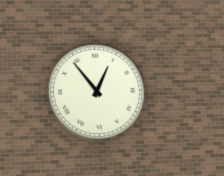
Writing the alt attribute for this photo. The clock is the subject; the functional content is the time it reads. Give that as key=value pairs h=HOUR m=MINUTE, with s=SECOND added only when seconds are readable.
h=12 m=54
